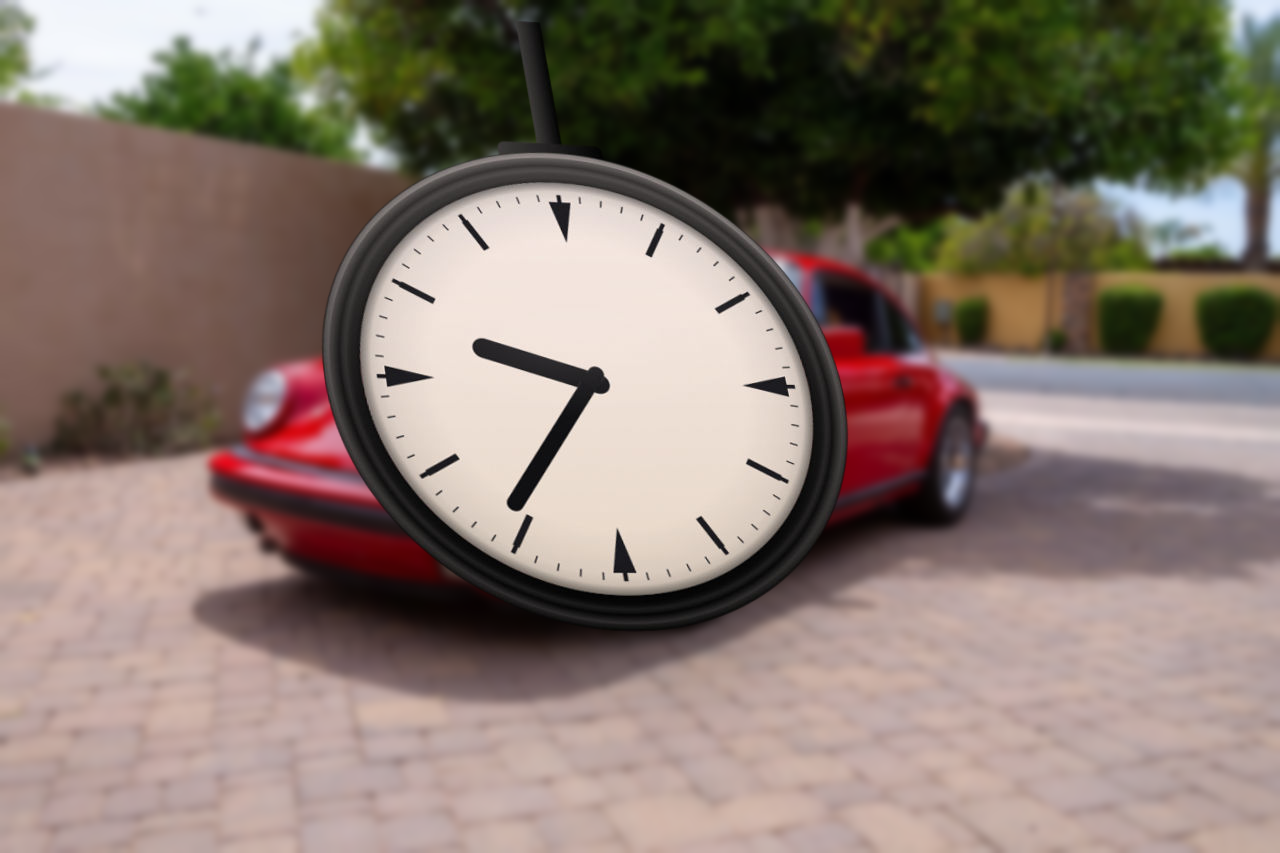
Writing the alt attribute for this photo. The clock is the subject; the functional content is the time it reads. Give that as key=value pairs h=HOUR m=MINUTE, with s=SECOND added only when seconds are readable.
h=9 m=36
